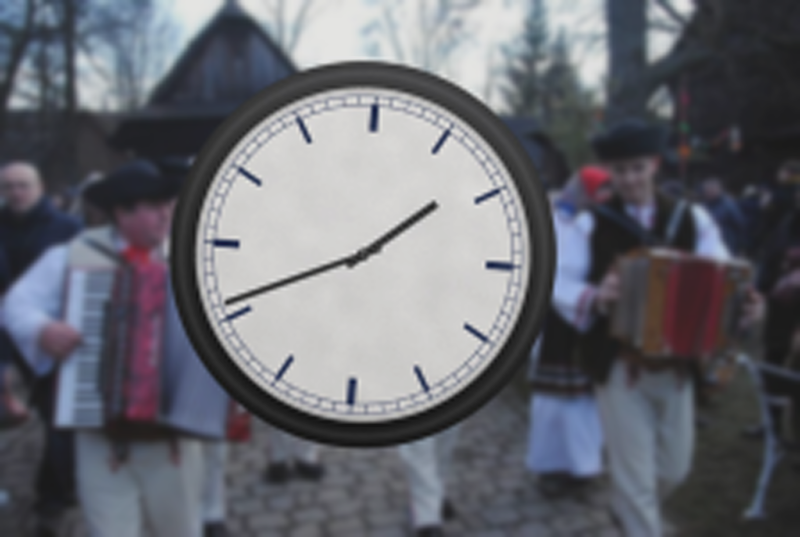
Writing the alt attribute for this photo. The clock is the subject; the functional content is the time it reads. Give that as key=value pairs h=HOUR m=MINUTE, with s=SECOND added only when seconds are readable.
h=1 m=41
